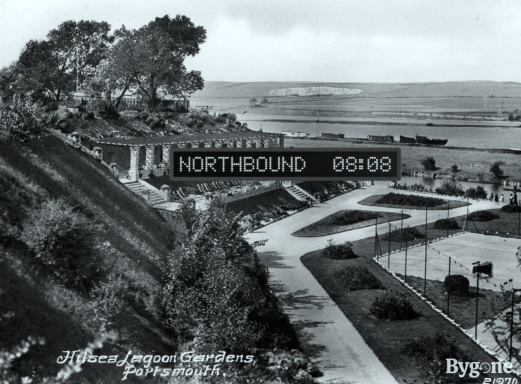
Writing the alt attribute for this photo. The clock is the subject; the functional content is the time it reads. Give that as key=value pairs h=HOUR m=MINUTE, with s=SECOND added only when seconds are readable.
h=8 m=8
